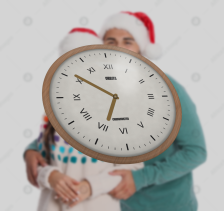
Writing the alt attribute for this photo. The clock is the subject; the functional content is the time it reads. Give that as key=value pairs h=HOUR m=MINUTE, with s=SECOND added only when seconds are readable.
h=6 m=51
